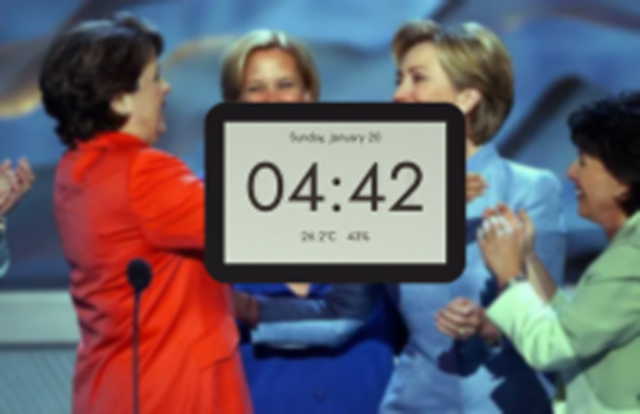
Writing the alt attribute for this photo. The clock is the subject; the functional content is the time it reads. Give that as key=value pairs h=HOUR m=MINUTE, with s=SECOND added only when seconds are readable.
h=4 m=42
